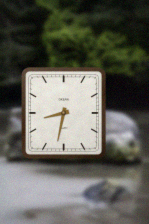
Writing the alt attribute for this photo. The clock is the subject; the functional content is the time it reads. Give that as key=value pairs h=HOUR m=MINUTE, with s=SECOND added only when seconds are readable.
h=8 m=32
